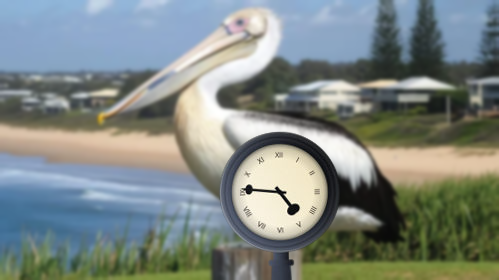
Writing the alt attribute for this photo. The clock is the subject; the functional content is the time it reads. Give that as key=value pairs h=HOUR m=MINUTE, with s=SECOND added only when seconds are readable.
h=4 m=46
